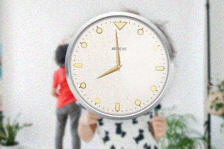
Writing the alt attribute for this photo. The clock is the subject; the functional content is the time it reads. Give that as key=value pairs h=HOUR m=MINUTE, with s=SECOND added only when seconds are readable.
h=7 m=59
